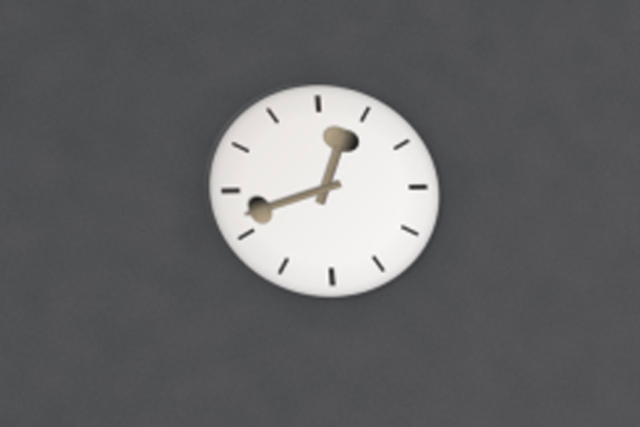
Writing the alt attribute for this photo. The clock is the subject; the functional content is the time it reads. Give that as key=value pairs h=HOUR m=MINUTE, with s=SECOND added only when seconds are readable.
h=12 m=42
